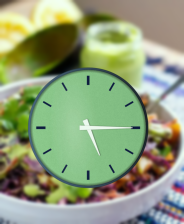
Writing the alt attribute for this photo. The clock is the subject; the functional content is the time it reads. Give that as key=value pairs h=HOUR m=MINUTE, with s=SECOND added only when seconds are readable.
h=5 m=15
